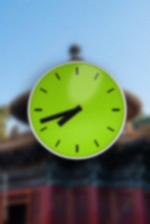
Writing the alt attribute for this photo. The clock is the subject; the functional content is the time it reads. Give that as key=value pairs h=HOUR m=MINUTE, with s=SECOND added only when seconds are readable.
h=7 m=42
